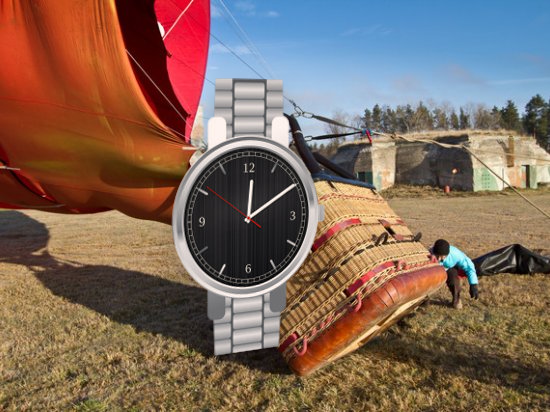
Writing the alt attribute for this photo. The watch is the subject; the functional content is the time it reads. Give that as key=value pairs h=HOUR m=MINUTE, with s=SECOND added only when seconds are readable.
h=12 m=9 s=51
